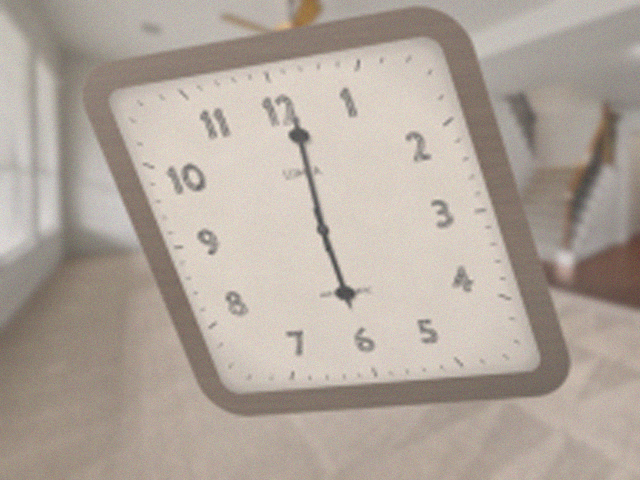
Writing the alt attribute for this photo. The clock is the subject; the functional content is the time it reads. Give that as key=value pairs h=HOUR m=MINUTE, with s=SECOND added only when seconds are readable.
h=6 m=1
